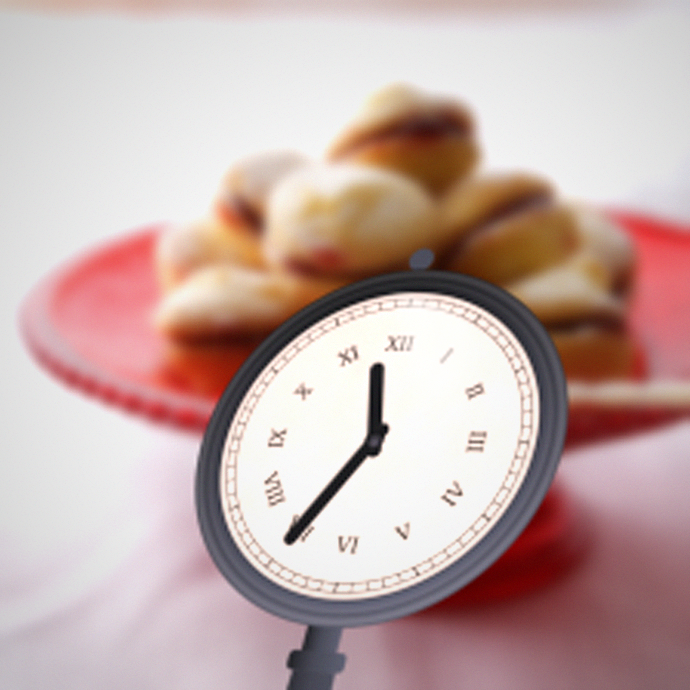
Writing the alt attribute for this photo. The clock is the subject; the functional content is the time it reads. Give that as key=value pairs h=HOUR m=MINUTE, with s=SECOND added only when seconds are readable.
h=11 m=35
